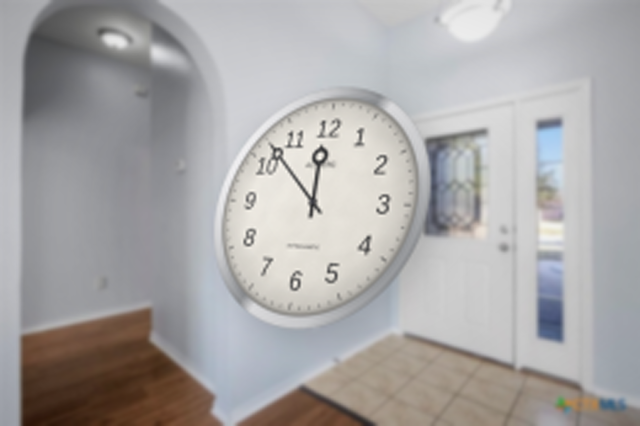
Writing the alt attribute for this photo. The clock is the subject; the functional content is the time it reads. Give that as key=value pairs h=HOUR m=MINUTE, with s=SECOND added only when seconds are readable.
h=11 m=52
